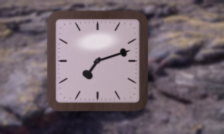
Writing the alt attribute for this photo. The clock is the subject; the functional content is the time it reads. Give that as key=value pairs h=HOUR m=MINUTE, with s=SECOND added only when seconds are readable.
h=7 m=12
